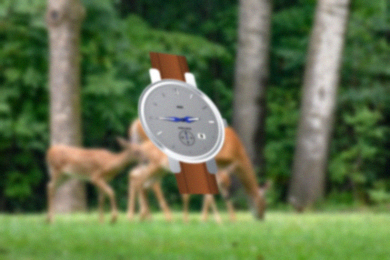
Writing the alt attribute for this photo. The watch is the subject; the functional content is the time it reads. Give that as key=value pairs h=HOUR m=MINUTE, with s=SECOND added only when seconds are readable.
h=2 m=45
